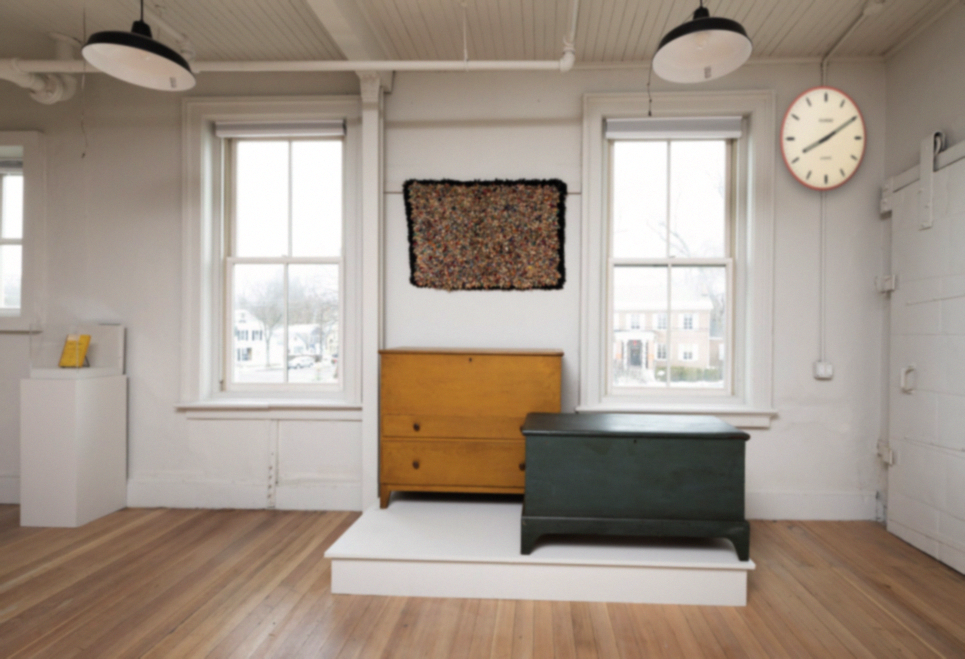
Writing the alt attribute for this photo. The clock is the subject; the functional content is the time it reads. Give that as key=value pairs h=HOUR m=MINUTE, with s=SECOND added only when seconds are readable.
h=8 m=10
